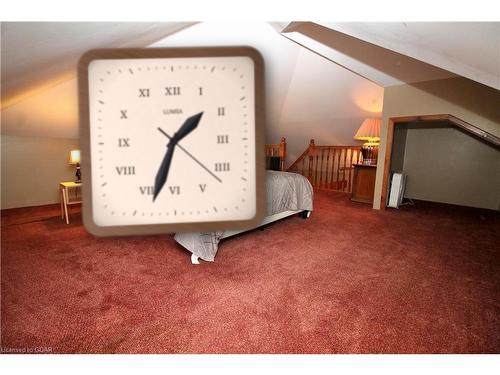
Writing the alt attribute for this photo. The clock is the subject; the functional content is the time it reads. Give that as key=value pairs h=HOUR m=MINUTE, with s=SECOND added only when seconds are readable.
h=1 m=33 s=22
